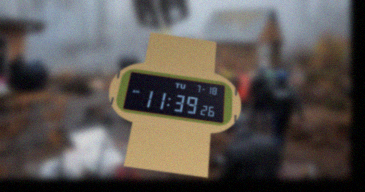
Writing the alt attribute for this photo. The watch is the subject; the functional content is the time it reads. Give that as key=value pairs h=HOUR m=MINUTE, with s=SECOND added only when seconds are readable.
h=11 m=39 s=26
